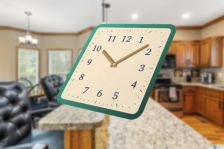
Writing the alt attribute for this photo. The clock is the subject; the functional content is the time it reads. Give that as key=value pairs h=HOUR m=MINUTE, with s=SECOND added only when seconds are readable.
h=10 m=8
